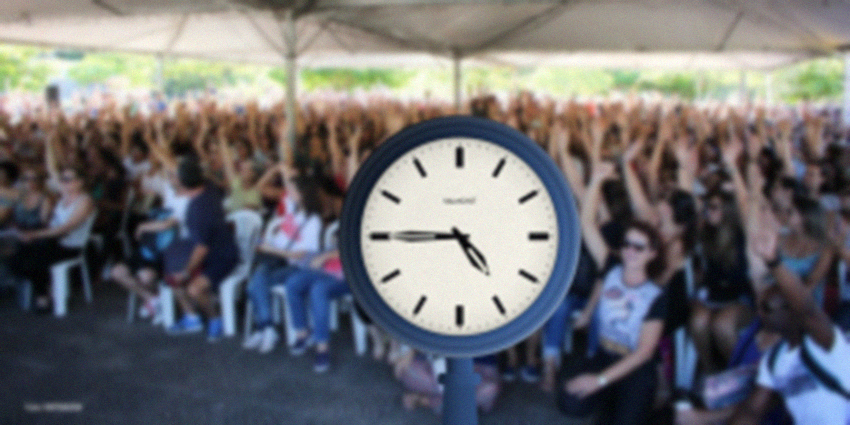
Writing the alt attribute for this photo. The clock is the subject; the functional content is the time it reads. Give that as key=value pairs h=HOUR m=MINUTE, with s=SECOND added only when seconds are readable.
h=4 m=45
